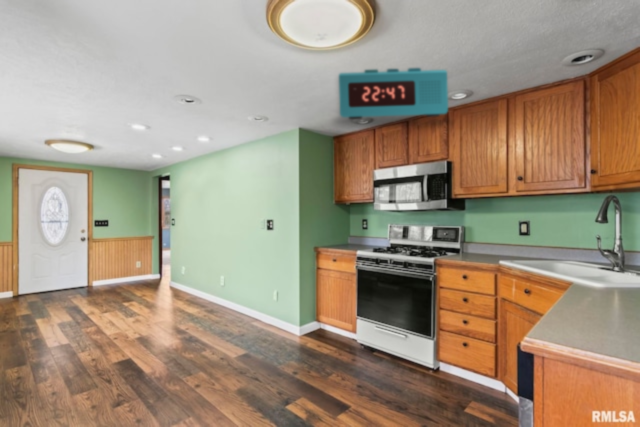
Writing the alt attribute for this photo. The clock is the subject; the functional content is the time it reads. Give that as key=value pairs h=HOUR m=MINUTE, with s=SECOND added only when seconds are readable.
h=22 m=47
